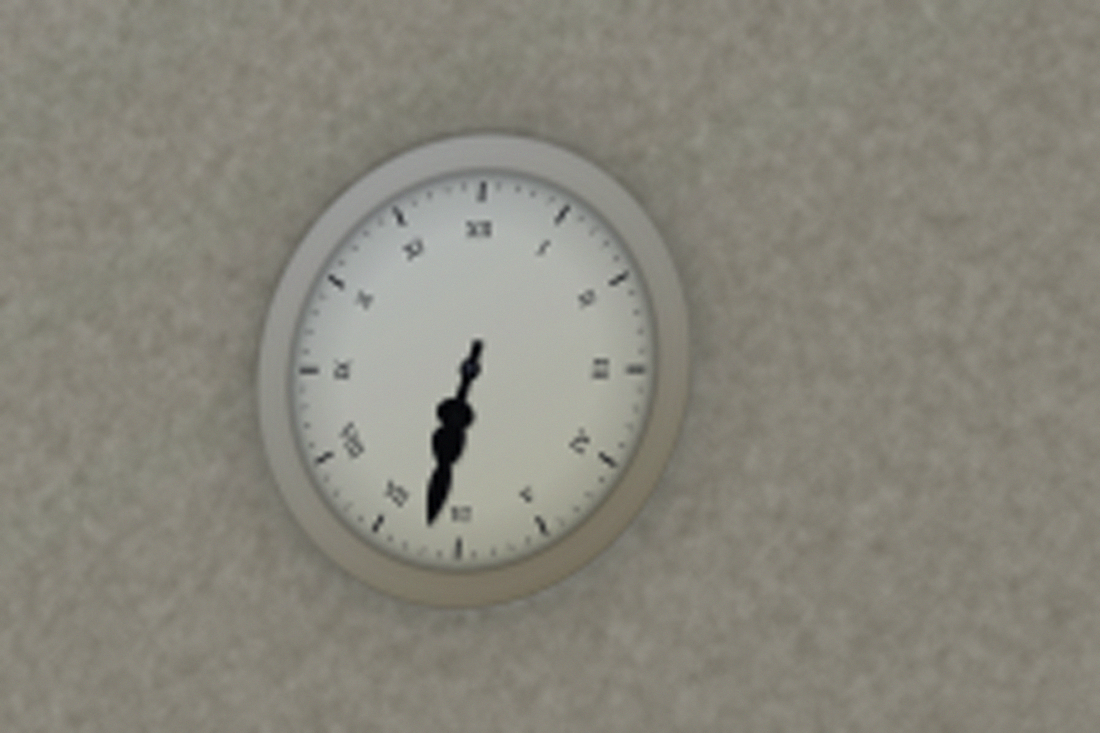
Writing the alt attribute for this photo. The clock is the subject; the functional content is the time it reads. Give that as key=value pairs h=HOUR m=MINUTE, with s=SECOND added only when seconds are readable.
h=6 m=32
